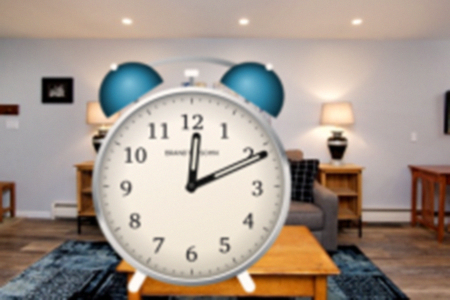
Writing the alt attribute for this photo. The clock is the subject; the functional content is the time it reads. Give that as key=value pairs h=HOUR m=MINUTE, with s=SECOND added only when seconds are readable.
h=12 m=11
